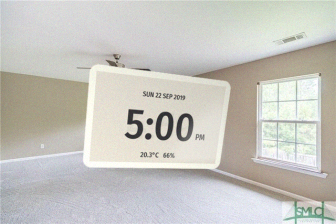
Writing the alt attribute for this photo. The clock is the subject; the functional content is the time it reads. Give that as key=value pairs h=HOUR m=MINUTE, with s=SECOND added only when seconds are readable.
h=5 m=0
